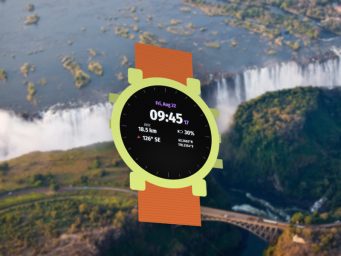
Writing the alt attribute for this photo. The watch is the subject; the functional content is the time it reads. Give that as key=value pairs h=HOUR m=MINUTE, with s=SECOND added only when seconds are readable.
h=9 m=45
